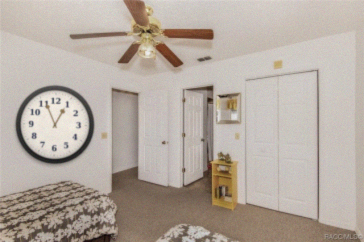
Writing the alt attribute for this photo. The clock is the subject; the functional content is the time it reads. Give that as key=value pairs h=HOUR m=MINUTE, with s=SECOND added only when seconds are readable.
h=12 m=56
